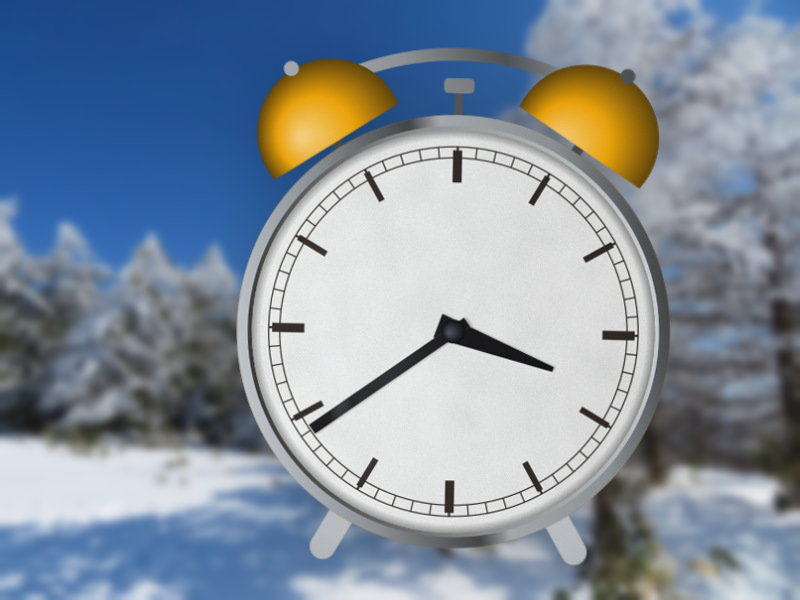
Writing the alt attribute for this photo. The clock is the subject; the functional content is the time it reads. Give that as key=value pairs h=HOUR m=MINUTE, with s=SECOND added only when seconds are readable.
h=3 m=39
